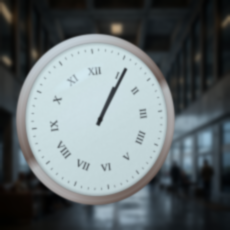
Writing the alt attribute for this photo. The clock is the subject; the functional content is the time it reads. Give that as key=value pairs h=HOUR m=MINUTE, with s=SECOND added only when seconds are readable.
h=1 m=6
